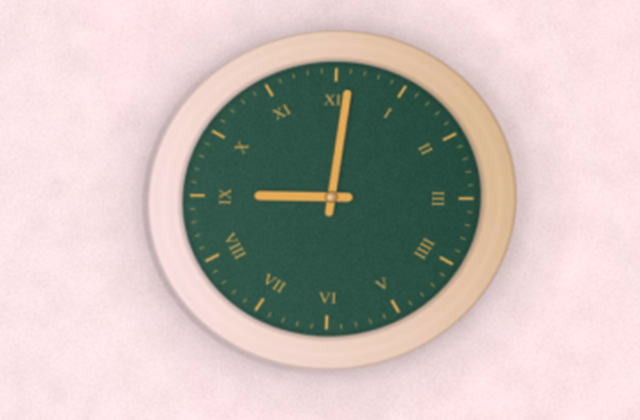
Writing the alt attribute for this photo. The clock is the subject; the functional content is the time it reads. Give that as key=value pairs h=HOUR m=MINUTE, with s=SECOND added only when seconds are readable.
h=9 m=1
